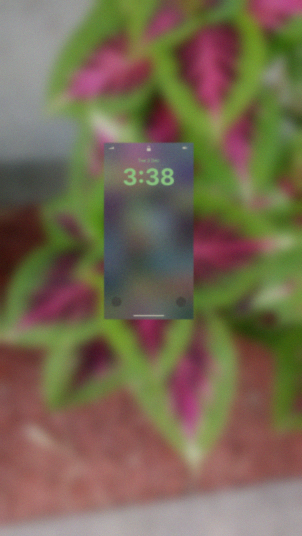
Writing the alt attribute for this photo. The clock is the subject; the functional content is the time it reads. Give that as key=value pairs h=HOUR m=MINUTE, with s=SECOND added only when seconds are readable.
h=3 m=38
